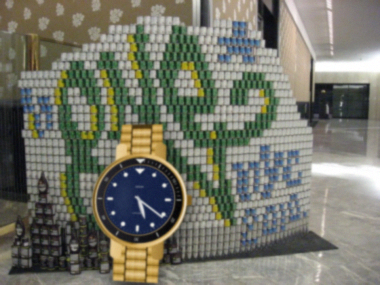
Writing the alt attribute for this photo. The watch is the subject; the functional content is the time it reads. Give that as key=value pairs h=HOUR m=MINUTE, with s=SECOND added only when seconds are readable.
h=5 m=21
